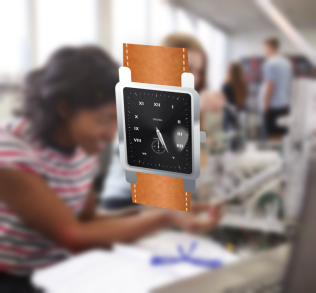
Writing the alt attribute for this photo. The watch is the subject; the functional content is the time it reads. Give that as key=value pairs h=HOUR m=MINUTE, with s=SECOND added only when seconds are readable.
h=5 m=26
